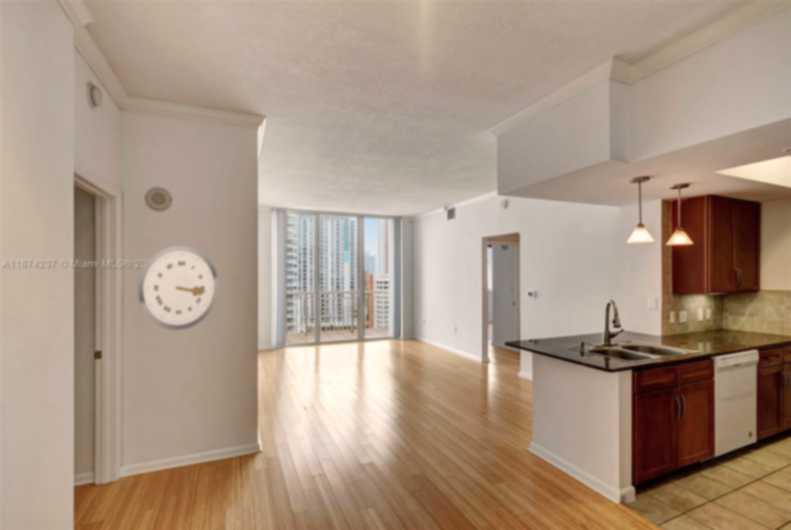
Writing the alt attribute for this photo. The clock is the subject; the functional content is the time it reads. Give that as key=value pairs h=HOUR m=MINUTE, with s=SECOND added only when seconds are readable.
h=3 m=16
